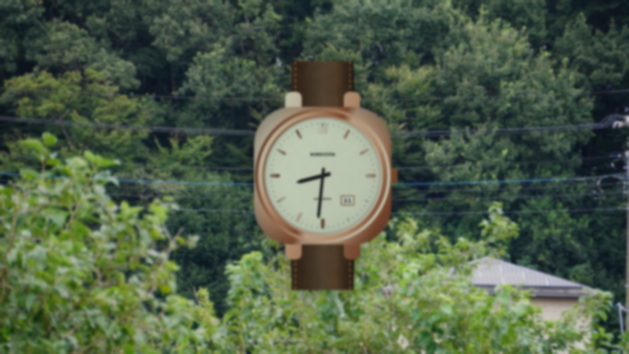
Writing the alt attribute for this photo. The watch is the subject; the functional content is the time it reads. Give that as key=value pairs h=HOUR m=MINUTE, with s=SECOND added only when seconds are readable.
h=8 m=31
